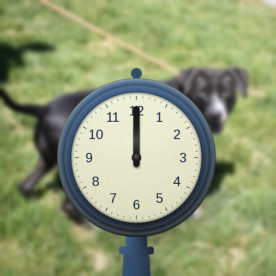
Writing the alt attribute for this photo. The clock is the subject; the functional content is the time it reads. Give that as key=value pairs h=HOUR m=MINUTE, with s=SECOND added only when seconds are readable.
h=12 m=0
